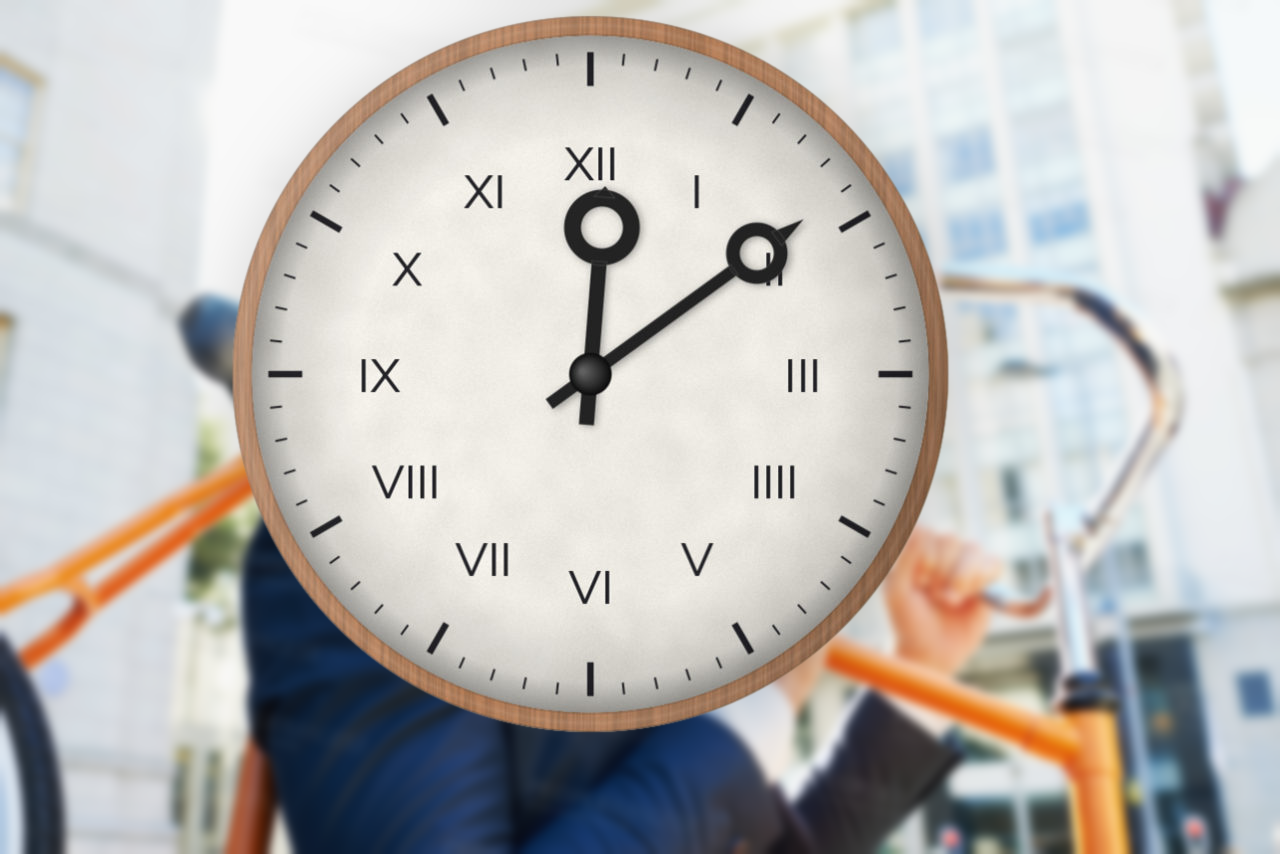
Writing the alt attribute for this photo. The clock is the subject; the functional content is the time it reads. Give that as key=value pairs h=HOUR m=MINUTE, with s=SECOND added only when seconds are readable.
h=12 m=9
